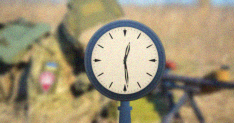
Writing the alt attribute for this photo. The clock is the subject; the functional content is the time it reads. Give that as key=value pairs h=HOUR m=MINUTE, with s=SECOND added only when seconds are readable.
h=12 m=29
